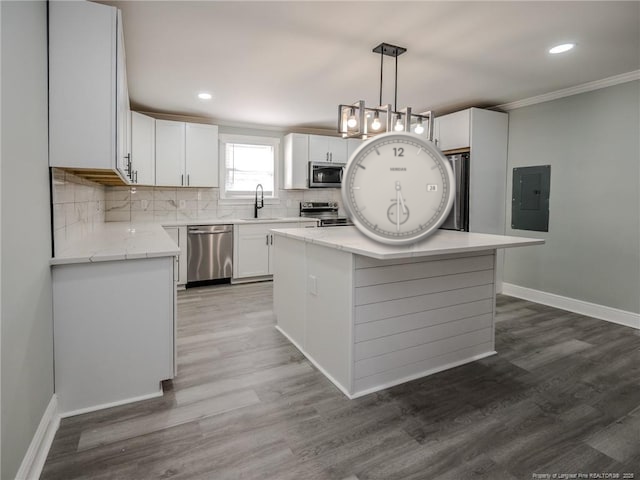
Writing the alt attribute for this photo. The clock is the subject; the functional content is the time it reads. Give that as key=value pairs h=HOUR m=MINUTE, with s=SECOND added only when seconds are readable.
h=5 m=30
